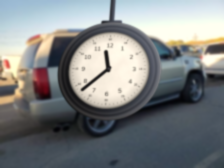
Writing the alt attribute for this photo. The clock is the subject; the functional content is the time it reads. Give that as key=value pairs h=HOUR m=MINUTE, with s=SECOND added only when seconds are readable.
h=11 m=38
